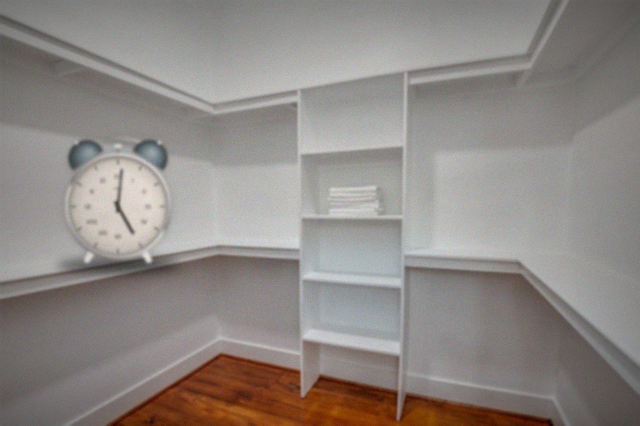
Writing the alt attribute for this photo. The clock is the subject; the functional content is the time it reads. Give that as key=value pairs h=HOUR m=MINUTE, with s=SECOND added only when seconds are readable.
h=5 m=1
